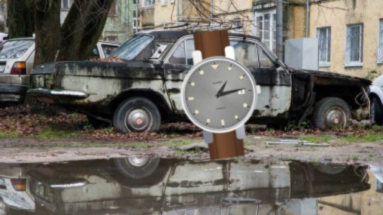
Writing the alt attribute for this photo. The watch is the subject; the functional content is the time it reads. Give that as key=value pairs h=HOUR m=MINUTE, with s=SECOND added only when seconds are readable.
h=1 m=14
